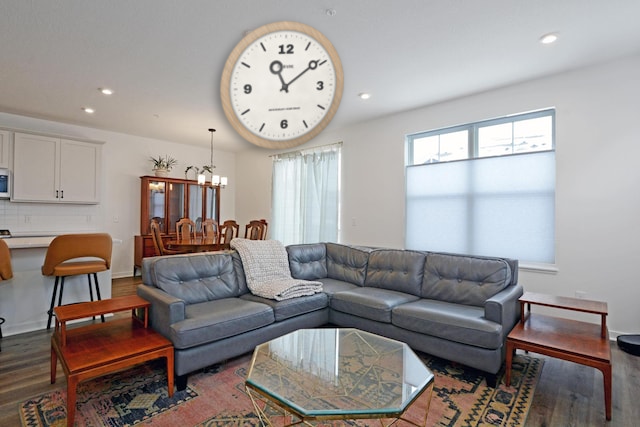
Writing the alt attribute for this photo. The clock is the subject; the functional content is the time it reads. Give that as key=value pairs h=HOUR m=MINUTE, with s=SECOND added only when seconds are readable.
h=11 m=9
